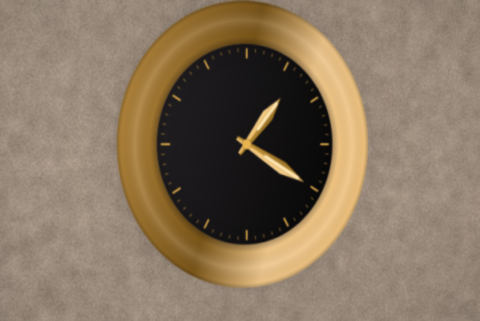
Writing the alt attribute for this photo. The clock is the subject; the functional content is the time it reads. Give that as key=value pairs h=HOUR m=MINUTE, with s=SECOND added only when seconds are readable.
h=1 m=20
